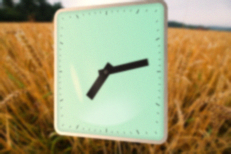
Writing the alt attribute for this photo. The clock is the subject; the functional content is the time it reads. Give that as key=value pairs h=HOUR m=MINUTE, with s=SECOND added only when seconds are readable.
h=7 m=13
